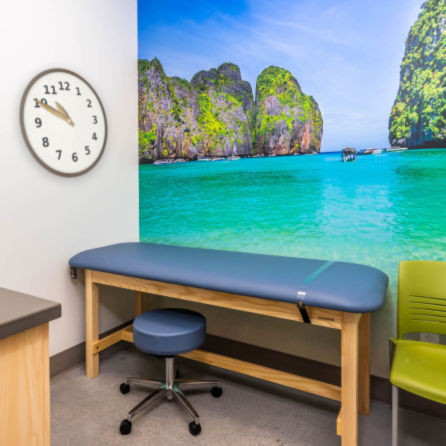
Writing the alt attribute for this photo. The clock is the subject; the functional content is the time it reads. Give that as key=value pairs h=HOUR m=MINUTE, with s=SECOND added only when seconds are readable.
h=10 m=50
